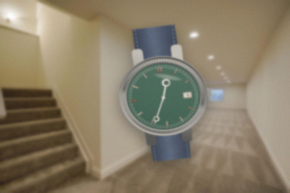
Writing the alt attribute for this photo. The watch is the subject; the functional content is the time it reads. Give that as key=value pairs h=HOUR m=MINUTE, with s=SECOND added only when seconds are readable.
h=12 m=34
